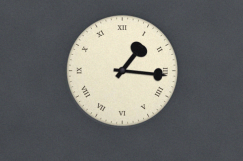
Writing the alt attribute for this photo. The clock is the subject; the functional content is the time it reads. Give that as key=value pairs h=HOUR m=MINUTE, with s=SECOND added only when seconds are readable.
h=1 m=16
